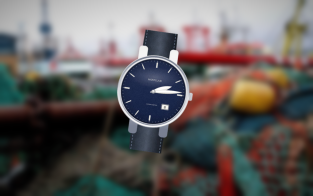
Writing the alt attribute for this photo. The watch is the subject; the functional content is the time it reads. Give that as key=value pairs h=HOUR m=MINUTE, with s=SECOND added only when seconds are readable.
h=2 m=14
